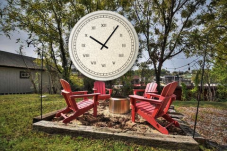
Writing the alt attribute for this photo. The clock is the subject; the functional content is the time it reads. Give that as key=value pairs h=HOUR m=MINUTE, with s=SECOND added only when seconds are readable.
h=10 m=6
